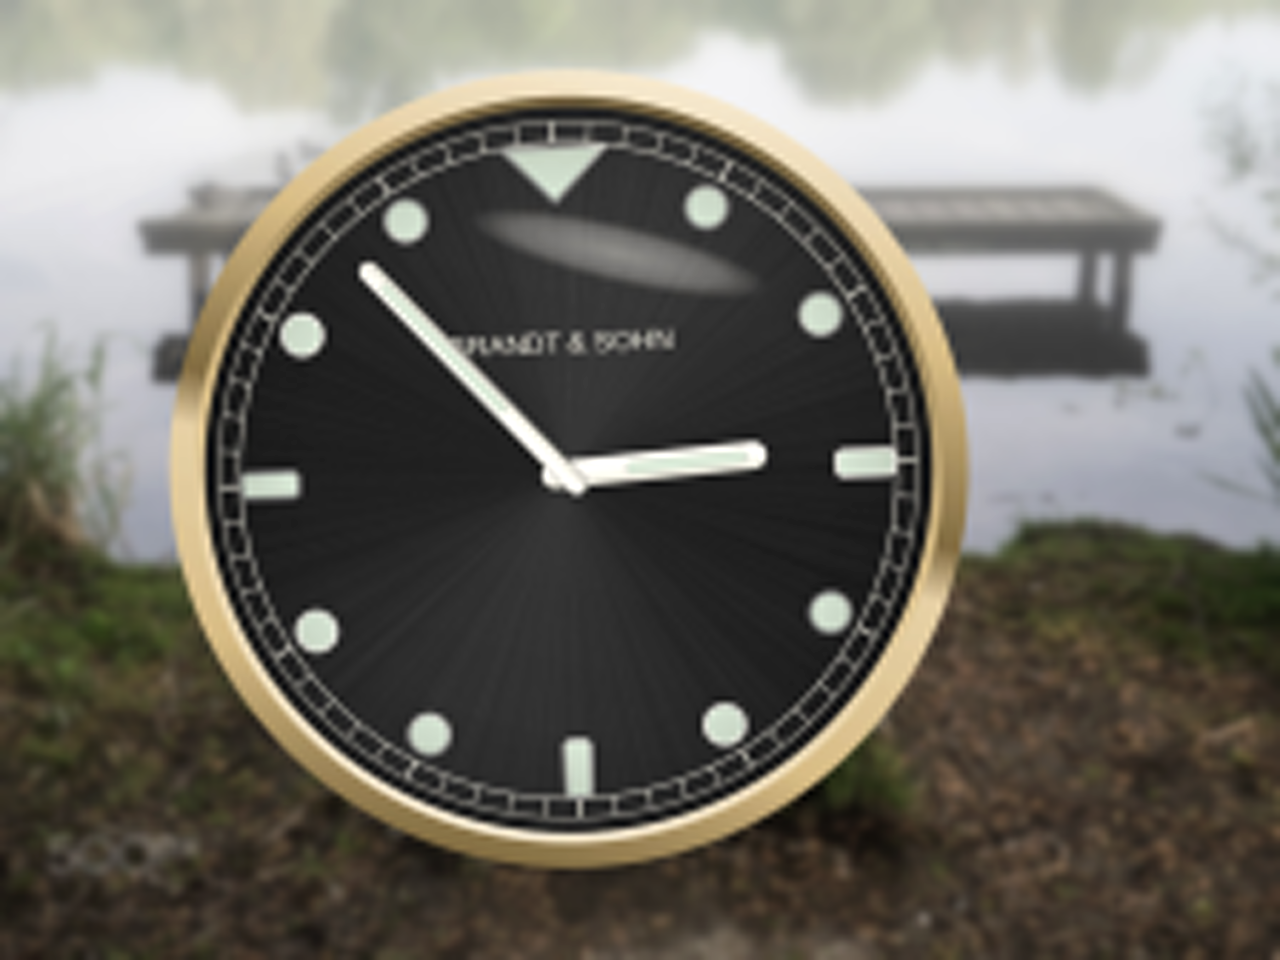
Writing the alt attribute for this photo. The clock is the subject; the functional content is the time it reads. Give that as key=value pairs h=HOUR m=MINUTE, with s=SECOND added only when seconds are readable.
h=2 m=53
